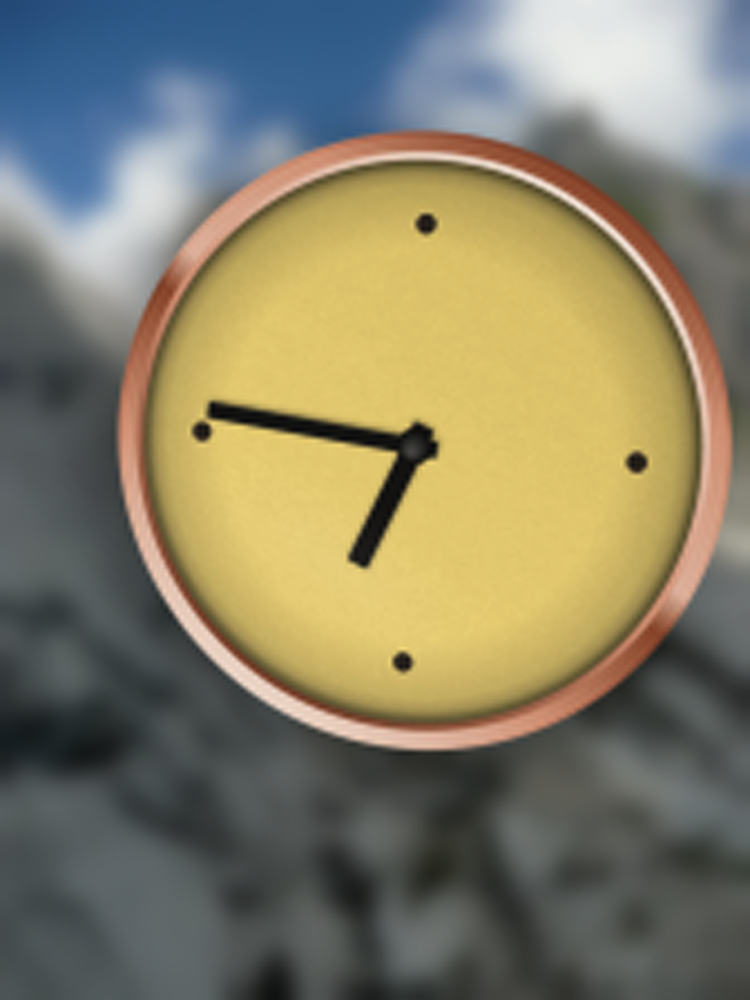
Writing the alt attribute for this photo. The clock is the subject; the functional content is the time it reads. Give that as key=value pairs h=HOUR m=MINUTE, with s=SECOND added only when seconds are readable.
h=6 m=46
